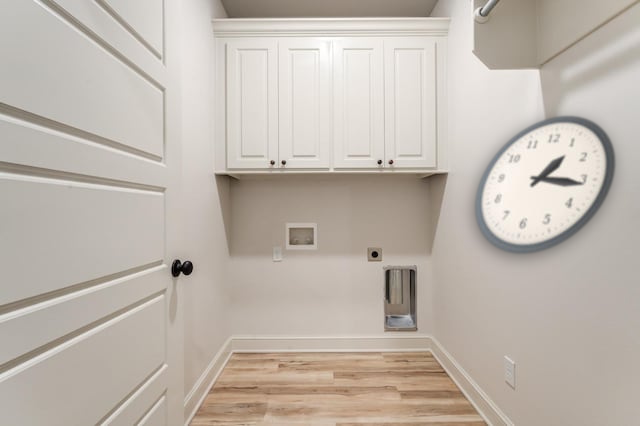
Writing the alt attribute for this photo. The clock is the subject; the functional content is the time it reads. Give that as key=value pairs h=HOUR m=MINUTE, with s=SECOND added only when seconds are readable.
h=1 m=16
